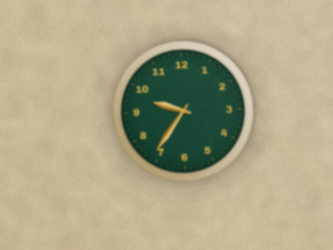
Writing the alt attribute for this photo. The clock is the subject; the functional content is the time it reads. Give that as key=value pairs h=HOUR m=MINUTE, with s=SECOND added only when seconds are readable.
h=9 m=36
